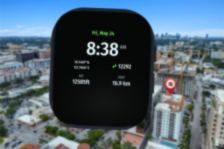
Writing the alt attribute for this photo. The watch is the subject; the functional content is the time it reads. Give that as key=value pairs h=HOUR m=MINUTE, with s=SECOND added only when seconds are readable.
h=8 m=38
